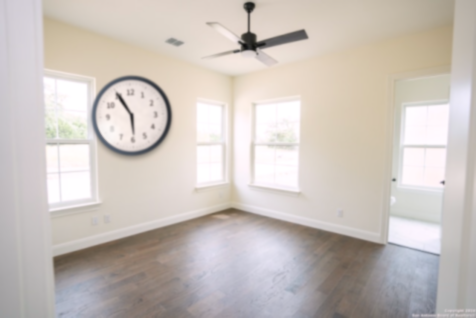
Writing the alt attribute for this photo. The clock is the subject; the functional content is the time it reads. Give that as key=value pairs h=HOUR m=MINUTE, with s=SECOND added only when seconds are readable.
h=5 m=55
